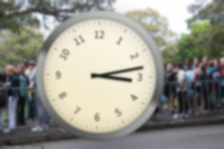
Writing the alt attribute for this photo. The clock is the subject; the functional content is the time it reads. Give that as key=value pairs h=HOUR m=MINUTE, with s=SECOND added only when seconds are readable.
h=3 m=13
